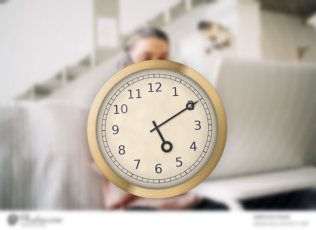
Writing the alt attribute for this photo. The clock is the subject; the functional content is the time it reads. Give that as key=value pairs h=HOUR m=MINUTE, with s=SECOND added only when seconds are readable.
h=5 m=10
